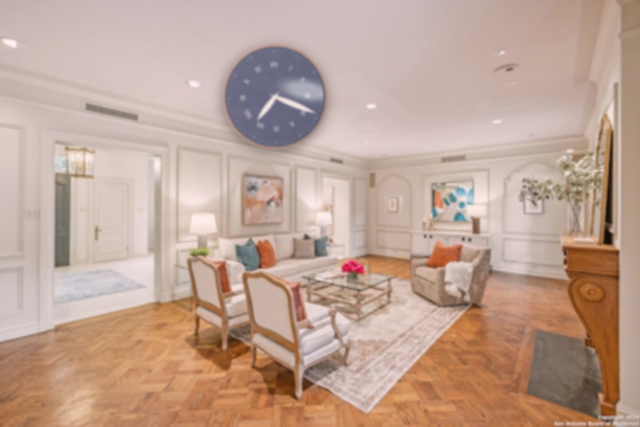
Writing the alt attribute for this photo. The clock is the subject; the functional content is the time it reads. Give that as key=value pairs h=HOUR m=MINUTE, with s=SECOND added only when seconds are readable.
h=7 m=19
